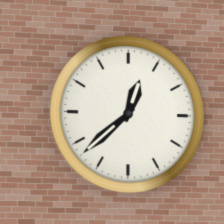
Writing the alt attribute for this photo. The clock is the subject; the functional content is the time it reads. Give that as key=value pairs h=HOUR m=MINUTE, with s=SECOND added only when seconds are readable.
h=12 m=38
